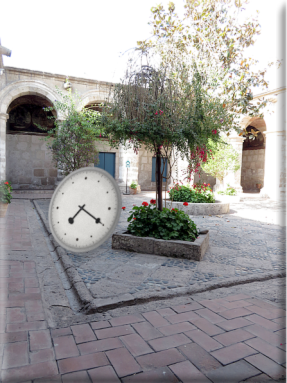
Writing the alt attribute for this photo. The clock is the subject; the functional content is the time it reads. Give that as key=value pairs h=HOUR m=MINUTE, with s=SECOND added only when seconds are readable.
h=7 m=20
